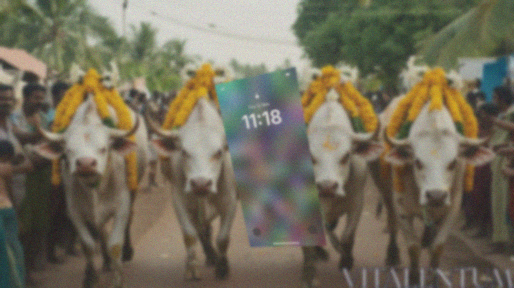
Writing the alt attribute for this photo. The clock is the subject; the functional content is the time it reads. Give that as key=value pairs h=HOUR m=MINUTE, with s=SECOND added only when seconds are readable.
h=11 m=18
